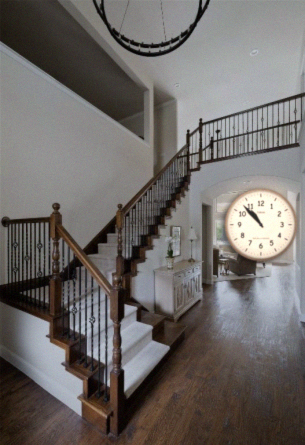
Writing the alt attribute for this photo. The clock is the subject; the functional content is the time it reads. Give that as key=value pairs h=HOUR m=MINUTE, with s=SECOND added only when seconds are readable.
h=10 m=53
